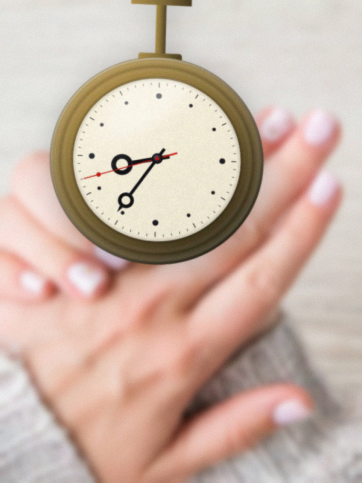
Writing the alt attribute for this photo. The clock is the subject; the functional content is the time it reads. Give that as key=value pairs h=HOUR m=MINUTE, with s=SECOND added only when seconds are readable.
h=8 m=35 s=42
